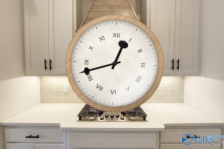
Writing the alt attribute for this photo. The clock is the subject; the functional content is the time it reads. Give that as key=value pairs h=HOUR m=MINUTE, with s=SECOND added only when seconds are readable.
h=12 m=42
